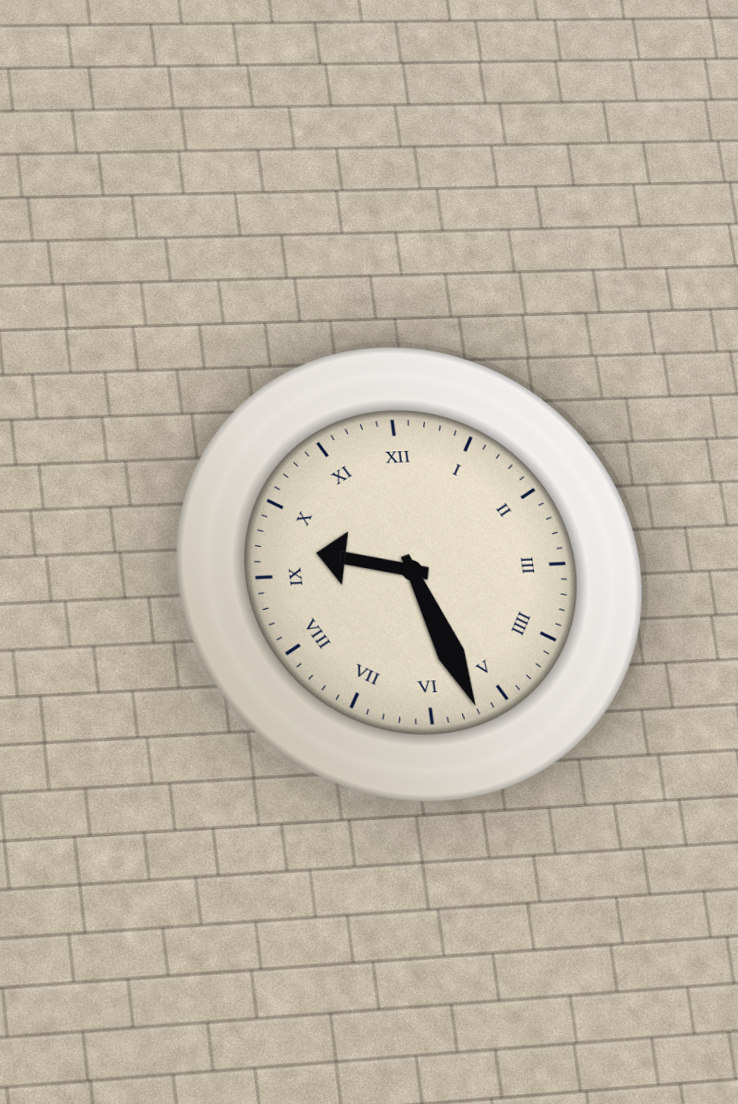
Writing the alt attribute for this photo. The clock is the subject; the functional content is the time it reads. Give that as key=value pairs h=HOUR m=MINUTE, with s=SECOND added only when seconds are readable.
h=9 m=27
